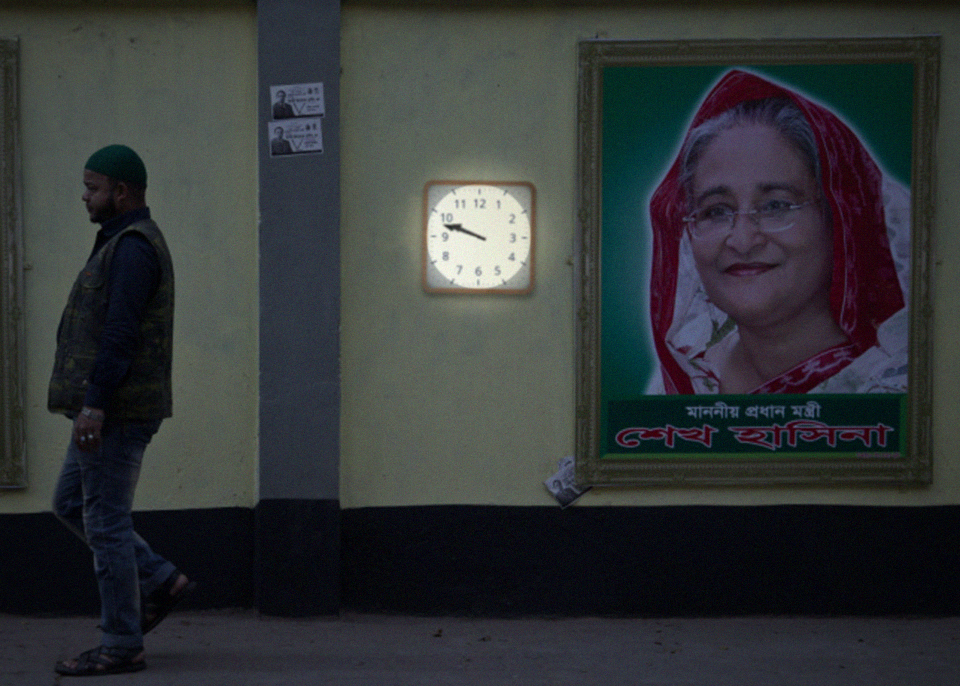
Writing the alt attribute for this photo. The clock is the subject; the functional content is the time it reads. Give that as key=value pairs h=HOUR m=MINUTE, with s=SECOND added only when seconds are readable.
h=9 m=48
